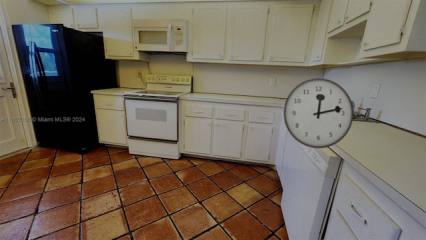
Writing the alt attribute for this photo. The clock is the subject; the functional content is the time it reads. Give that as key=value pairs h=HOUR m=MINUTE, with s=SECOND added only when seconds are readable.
h=12 m=13
